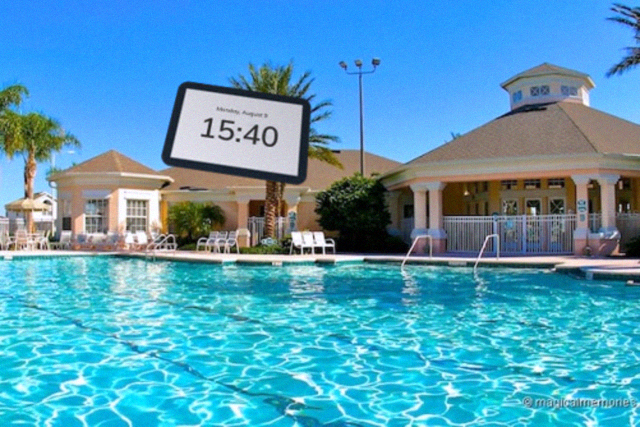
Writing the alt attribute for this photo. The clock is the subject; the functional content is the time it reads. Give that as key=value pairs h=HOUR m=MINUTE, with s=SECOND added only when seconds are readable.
h=15 m=40
